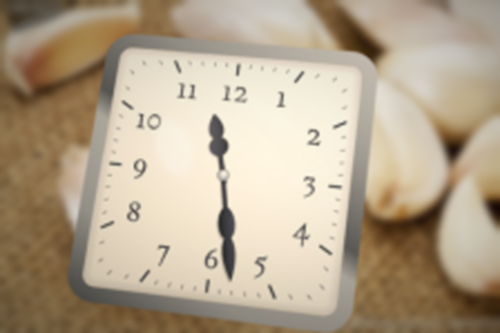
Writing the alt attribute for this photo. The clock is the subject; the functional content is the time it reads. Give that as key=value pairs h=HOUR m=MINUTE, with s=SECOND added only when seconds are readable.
h=11 m=28
